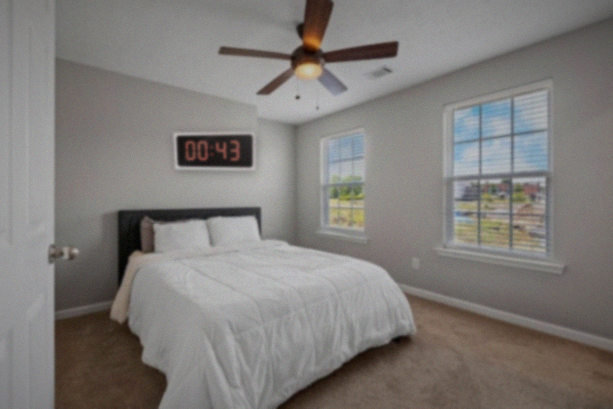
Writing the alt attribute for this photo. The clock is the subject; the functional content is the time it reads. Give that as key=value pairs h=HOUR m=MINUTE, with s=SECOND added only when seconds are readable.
h=0 m=43
